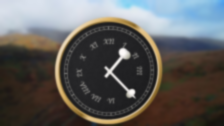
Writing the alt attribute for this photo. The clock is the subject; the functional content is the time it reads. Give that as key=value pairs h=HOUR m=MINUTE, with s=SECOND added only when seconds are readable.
h=1 m=23
